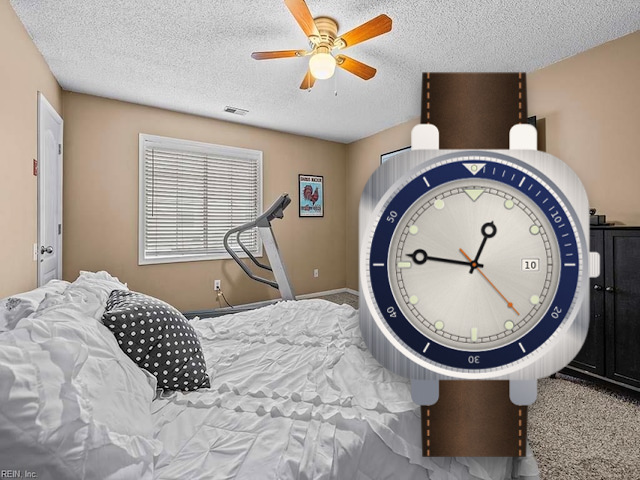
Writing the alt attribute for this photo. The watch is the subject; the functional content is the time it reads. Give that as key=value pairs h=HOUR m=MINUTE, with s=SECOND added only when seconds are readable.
h=12 m=46 s=23
